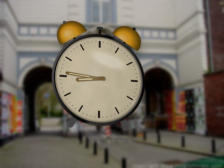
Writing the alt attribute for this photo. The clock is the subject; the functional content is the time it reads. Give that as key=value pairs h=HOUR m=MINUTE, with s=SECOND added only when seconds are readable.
h=8 m=46
